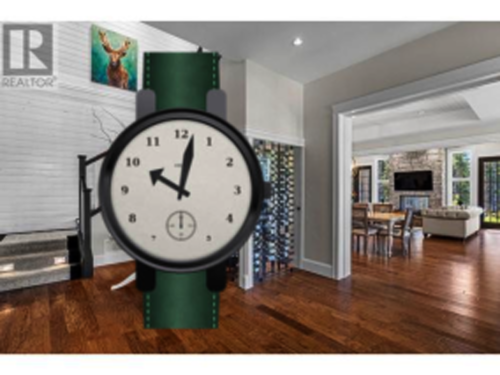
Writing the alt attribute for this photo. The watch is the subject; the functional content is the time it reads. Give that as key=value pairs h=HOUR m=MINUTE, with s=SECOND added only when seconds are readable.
h=10 m=2
